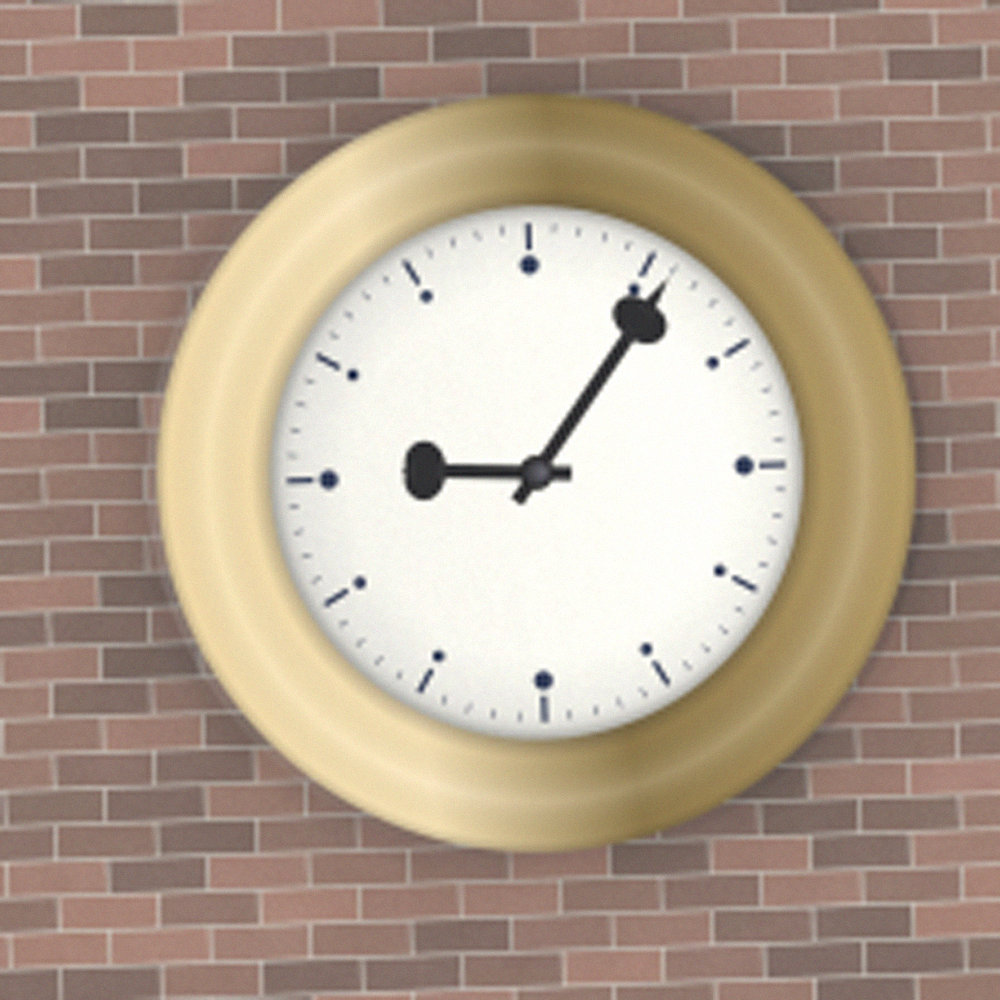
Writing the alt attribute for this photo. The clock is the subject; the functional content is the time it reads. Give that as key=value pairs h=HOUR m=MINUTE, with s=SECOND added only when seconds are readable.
h=9 m=6
